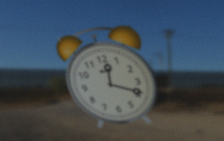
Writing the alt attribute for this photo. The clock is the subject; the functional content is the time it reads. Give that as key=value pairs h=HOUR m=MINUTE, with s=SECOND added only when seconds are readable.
h=12 m=19
